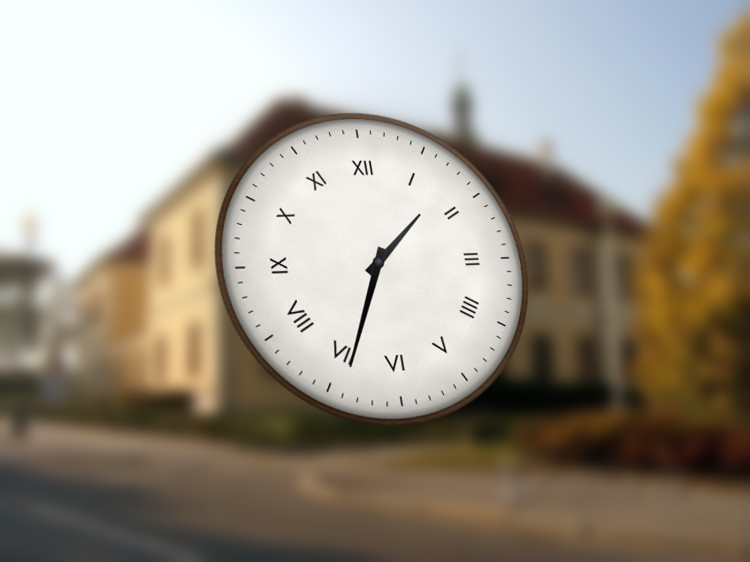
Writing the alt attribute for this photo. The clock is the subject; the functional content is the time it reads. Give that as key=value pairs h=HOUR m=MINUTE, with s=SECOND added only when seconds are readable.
h=1 m=34
